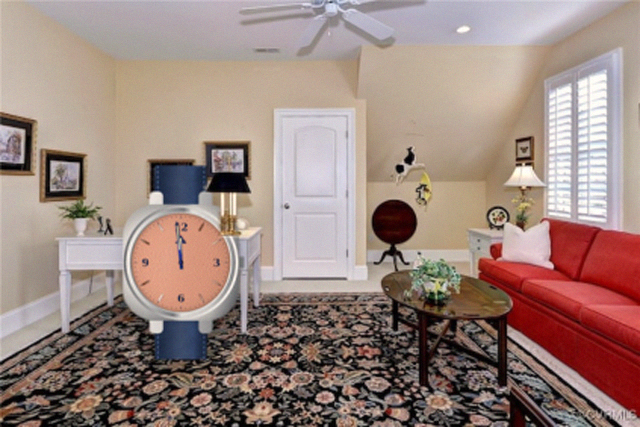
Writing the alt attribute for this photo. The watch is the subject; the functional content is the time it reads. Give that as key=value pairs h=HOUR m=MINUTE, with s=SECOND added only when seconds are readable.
h=11 m=59
